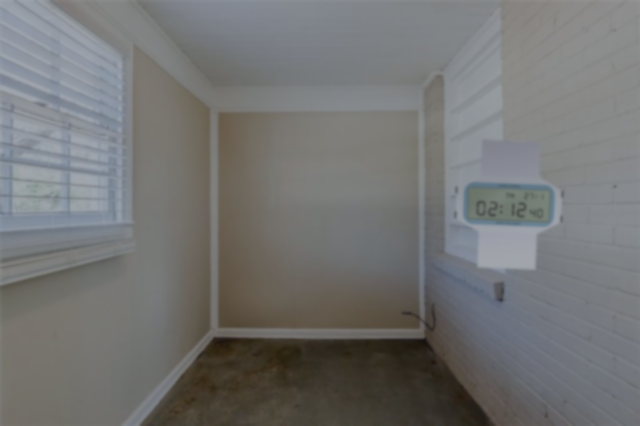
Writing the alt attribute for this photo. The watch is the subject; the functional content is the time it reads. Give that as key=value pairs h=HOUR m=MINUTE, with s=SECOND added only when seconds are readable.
h=2 m=12
